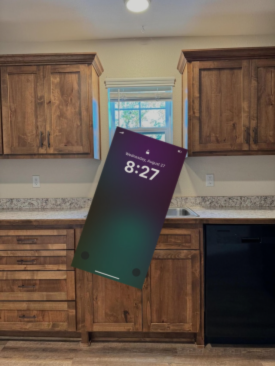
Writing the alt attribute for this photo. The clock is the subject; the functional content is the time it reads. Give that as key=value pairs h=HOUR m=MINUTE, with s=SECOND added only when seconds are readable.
h=8 m=27
